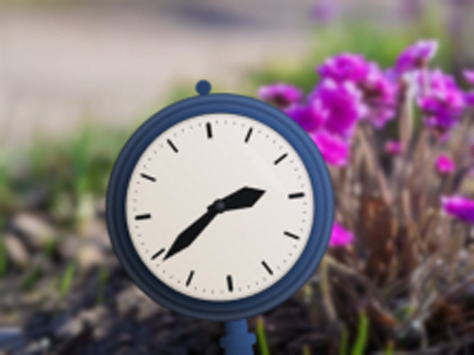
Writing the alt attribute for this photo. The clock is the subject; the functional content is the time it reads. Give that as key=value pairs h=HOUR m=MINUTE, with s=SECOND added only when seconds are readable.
h=2 m=39
